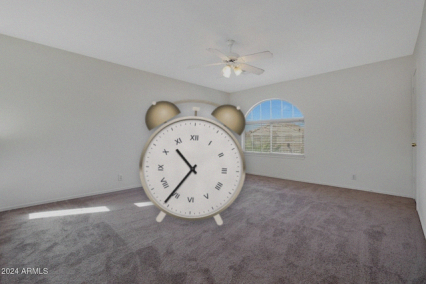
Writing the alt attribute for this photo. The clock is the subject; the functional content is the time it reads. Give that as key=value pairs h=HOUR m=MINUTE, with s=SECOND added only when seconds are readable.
h=10 m=36
